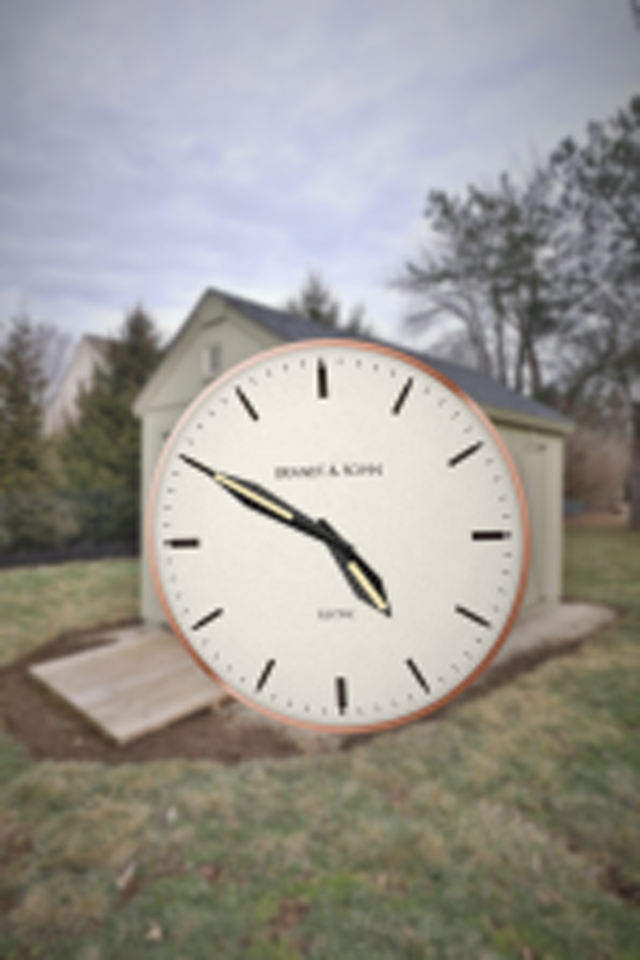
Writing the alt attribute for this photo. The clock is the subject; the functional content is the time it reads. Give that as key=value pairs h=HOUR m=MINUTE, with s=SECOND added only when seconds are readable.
h=4 m=50
